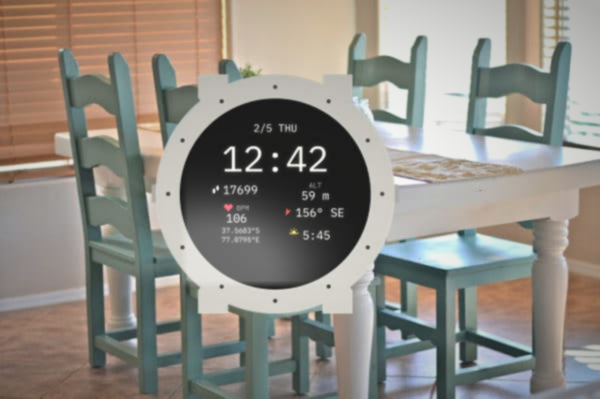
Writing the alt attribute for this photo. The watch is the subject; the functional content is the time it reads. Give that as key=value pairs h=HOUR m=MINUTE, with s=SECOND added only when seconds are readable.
h=12 m=42
